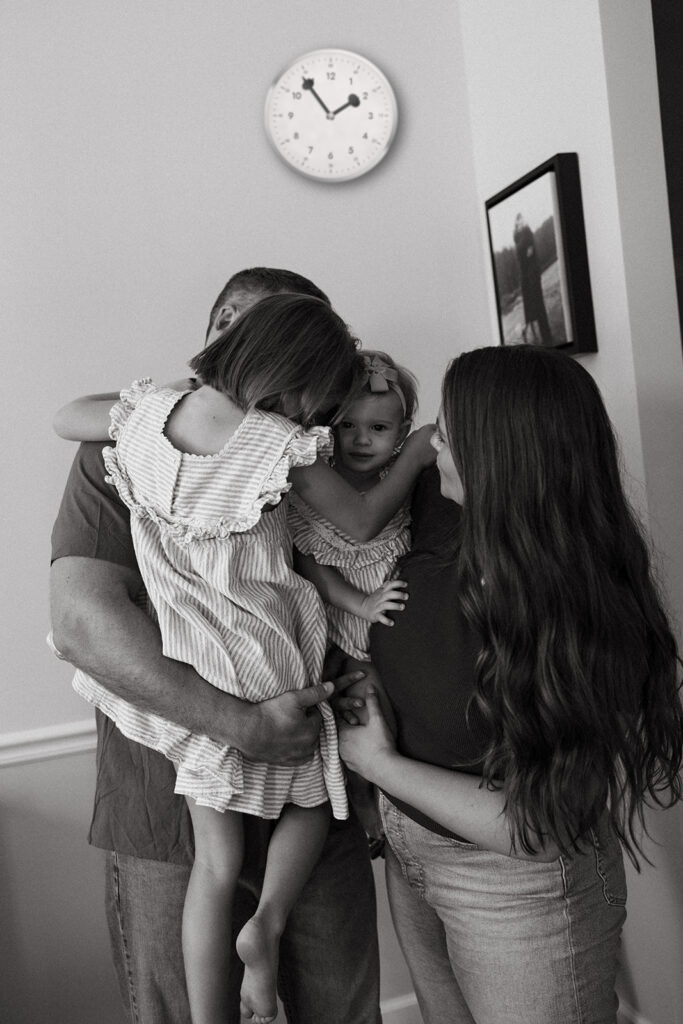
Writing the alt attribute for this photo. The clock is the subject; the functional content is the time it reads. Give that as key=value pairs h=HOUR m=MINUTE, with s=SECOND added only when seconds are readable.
h=1 m=54
